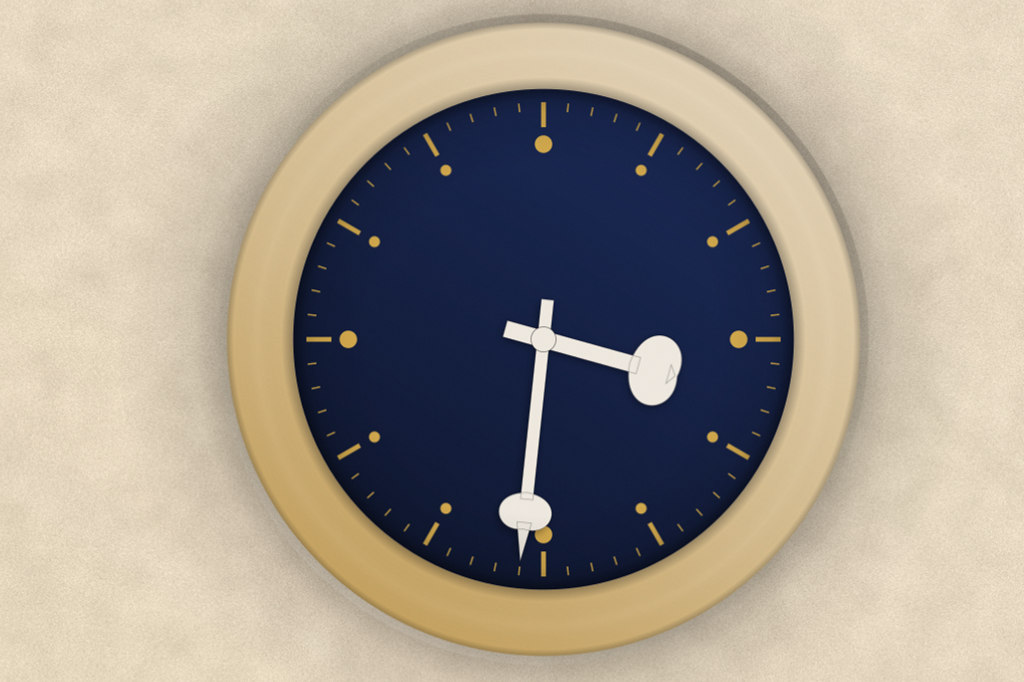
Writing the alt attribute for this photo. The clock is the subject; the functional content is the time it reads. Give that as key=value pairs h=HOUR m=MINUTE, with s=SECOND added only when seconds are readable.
h=3 m=31
